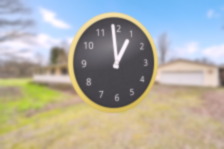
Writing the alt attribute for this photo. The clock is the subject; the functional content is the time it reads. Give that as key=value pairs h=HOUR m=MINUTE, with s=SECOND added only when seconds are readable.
h=12 m=59
